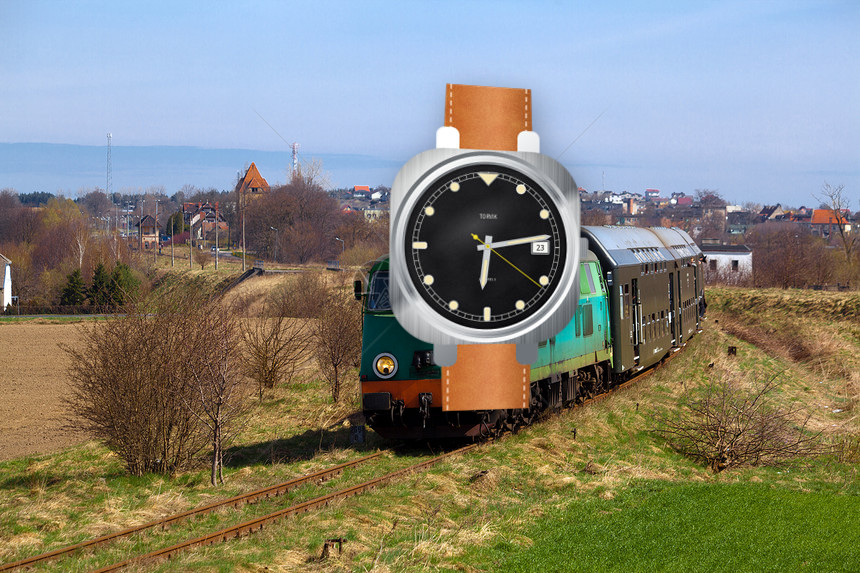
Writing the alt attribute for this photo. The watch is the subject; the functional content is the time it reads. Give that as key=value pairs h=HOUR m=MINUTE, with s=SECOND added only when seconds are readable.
h=6 m=13 s=21
